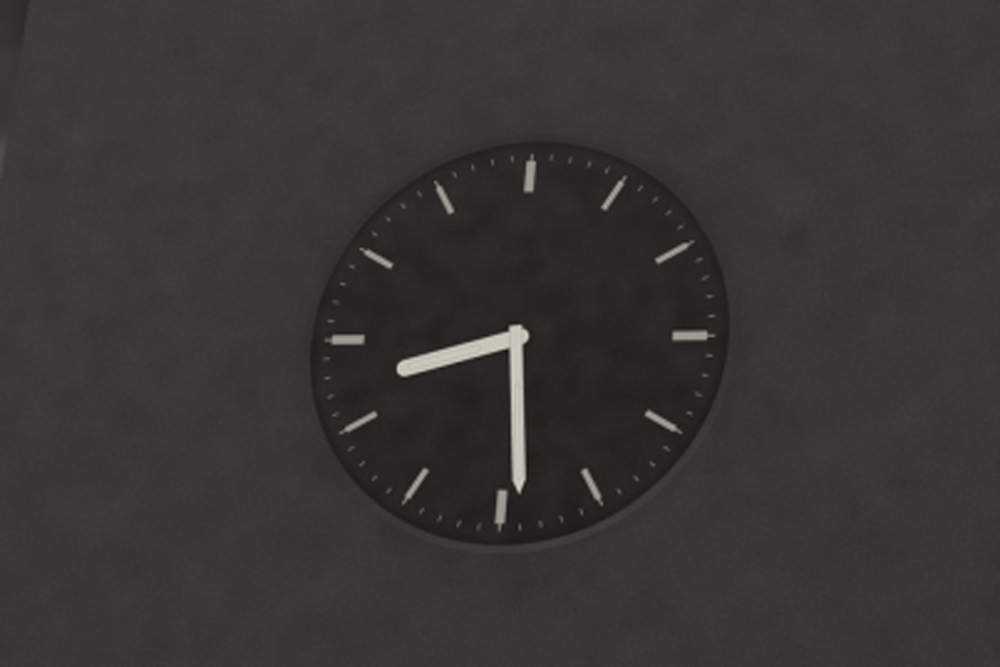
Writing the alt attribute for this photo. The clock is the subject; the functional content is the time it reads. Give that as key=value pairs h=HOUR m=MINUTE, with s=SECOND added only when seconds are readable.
h=8 m=29
